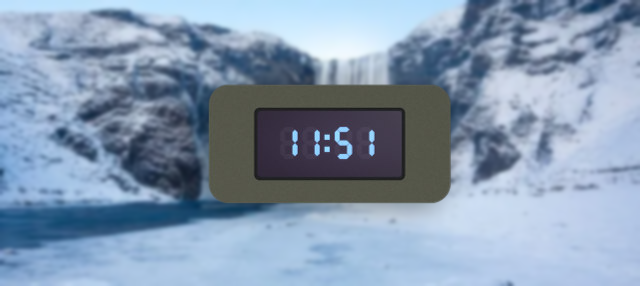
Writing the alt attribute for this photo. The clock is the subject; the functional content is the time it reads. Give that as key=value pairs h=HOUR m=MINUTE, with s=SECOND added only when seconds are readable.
h=11 m=51
